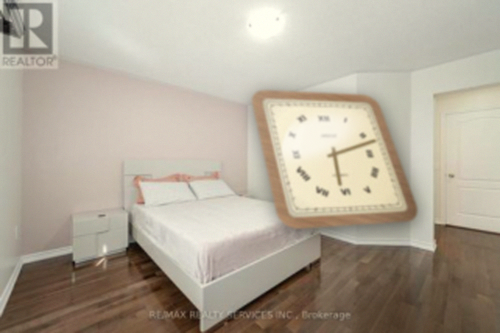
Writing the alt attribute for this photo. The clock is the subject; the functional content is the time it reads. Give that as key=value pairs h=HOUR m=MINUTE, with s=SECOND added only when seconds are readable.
h=6 m=12
